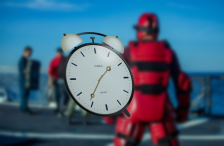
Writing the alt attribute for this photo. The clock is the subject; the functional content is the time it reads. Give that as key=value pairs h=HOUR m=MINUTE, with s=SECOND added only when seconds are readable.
h=1 m=36
